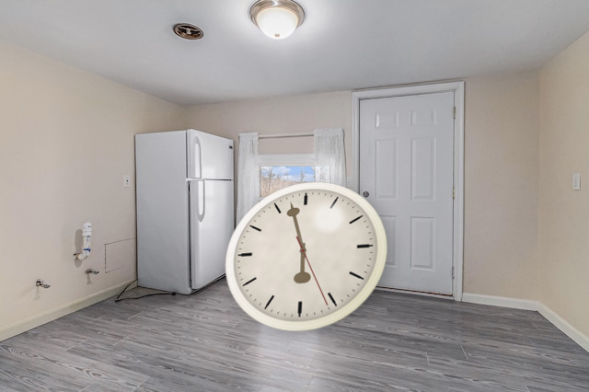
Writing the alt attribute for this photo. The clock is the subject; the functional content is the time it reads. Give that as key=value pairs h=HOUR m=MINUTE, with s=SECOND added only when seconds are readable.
h=5 m=57 s=26
